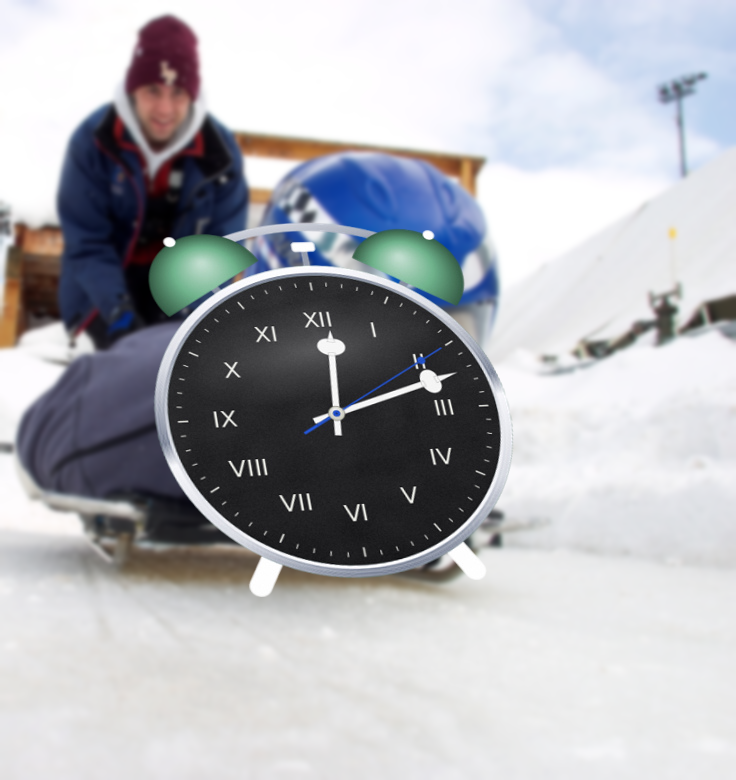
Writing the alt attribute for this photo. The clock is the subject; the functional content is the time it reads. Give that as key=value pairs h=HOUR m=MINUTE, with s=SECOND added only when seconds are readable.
h=12 m=12 s=10
